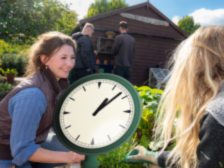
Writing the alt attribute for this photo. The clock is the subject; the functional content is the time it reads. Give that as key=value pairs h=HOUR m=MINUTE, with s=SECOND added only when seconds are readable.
h=1 m=8
